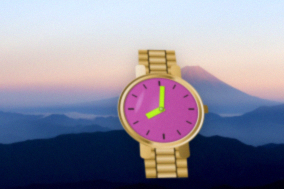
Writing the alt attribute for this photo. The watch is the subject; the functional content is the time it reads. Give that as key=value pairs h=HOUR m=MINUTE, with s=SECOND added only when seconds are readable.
h=8 m=1
